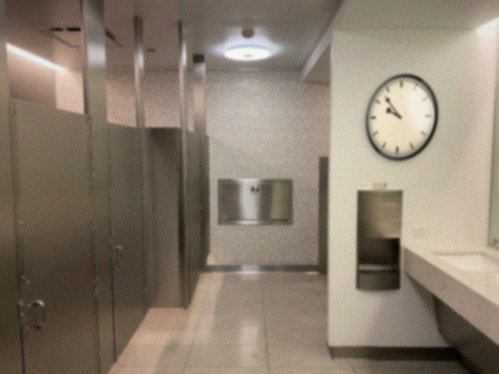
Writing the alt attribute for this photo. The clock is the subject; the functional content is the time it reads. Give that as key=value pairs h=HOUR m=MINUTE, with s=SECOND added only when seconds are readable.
h=9 m=53
